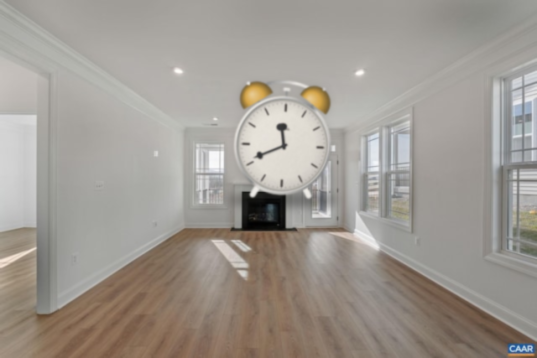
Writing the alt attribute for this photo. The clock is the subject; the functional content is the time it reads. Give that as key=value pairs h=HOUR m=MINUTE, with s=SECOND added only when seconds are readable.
h=11 m=41
